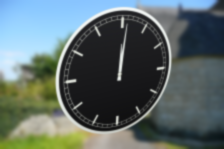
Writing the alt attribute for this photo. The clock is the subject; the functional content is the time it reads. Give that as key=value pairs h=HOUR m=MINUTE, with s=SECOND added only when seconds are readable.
h=12 m=1
